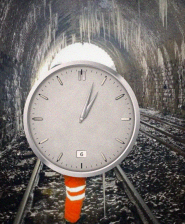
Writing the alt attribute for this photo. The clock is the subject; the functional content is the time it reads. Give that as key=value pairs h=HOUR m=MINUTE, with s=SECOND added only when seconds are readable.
h=1 m=3
